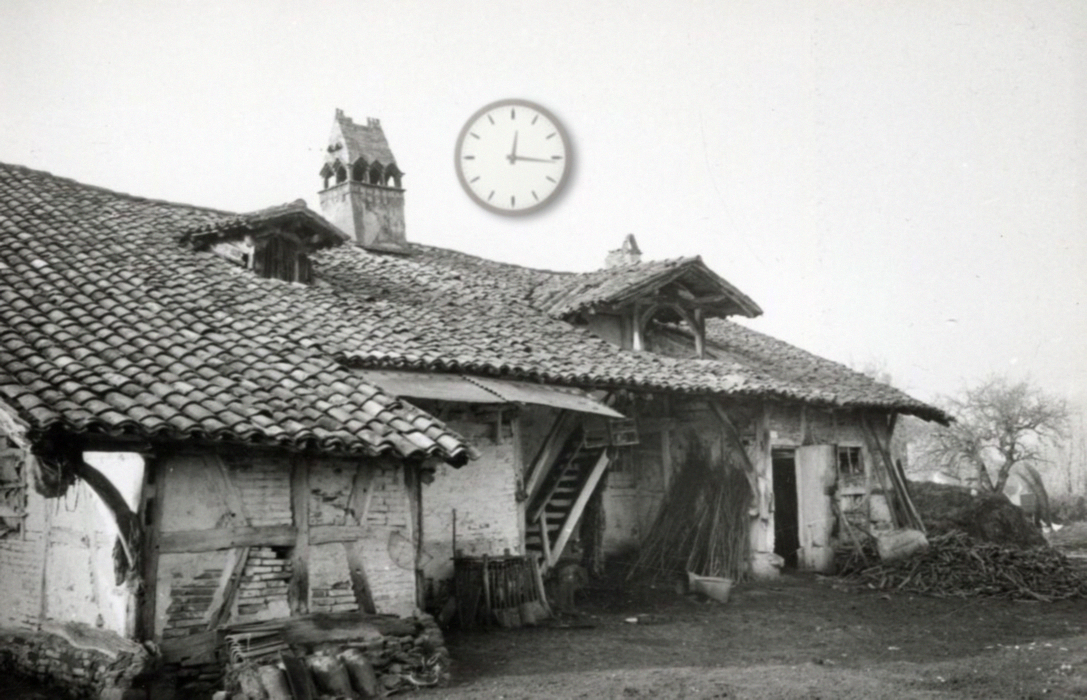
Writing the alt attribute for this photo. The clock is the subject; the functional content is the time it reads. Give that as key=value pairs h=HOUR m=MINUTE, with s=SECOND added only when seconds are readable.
h=12 m=16
